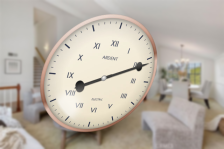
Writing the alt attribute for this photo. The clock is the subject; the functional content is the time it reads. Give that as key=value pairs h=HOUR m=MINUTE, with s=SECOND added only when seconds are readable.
h=8 m=11
